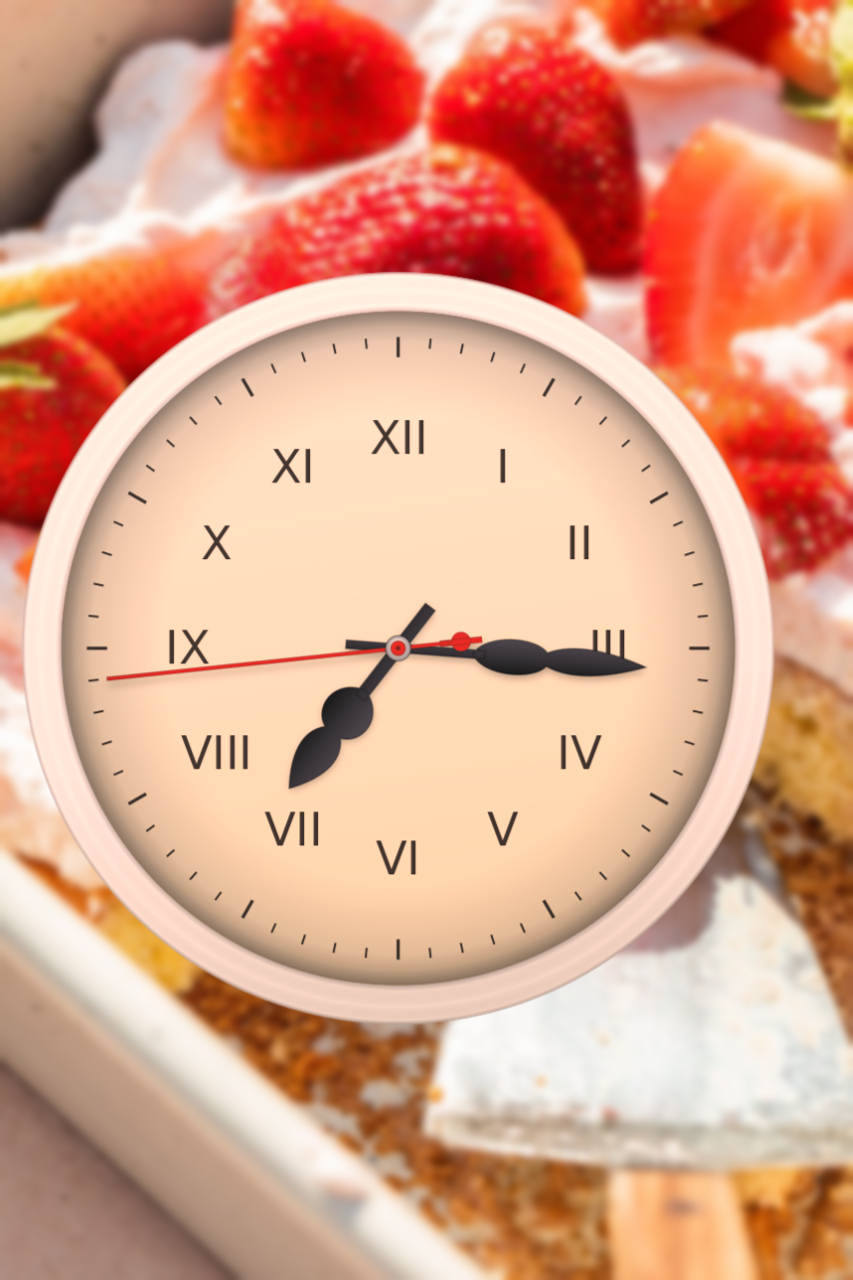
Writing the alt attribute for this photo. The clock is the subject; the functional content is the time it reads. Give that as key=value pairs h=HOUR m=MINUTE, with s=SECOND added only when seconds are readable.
h=7 m=15 s=44
